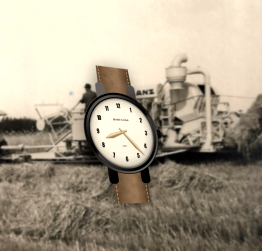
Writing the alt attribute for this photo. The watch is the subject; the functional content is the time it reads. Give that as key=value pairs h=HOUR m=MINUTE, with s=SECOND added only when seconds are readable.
h=8 m=23
